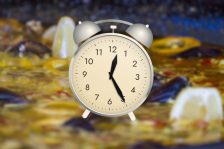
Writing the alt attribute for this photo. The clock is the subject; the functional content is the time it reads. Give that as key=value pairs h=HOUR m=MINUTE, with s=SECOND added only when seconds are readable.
h=12 m=25
